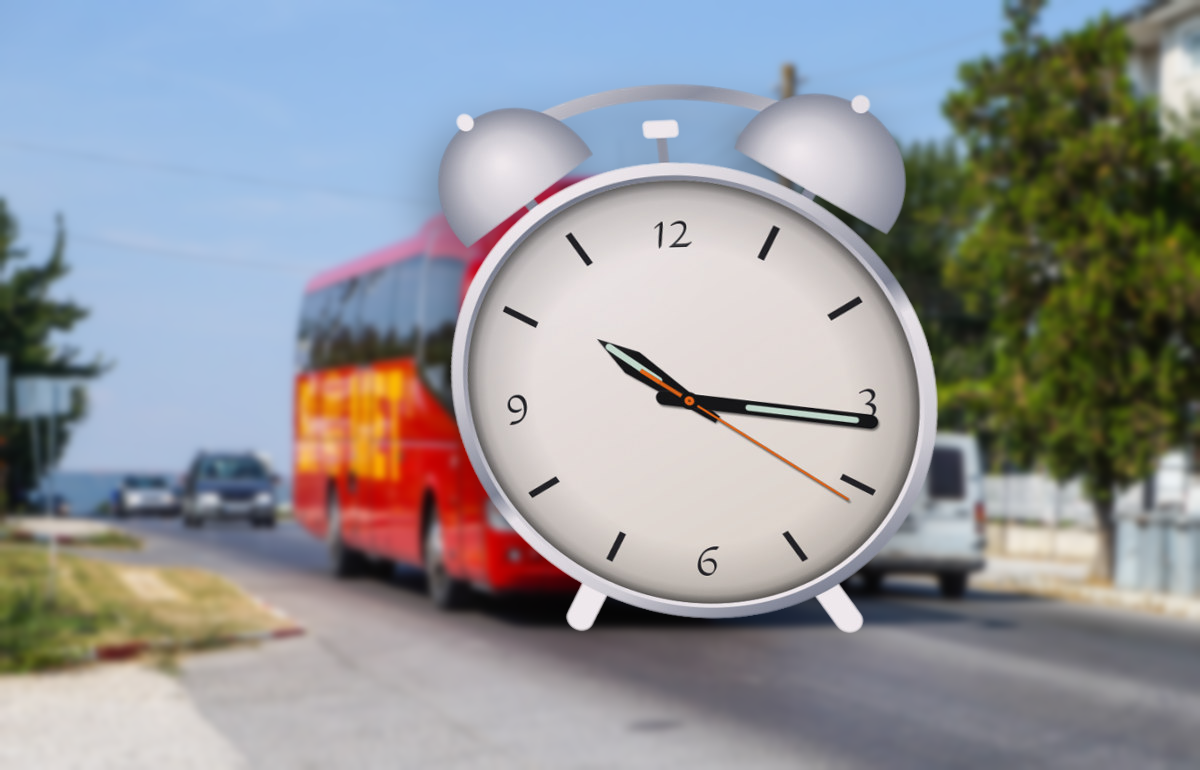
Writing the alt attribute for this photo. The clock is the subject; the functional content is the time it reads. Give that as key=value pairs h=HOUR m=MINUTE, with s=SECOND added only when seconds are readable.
h=10 m=16 s=21
